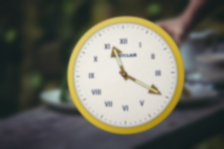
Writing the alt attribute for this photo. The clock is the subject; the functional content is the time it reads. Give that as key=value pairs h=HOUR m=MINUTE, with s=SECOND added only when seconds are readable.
h=11 m=20
